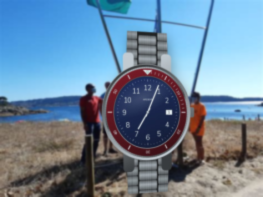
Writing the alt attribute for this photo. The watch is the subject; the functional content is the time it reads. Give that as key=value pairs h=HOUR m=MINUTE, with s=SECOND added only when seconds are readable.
h=7 m=4
